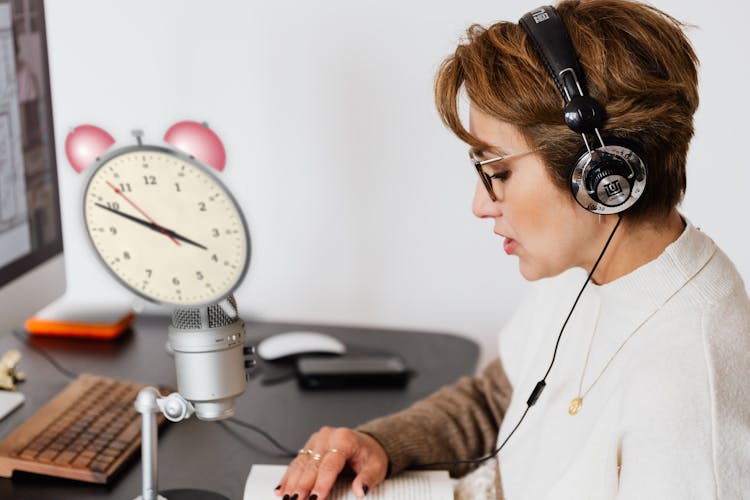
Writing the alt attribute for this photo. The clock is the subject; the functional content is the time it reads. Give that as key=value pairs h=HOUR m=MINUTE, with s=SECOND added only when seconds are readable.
h=3 m=48 s=53
